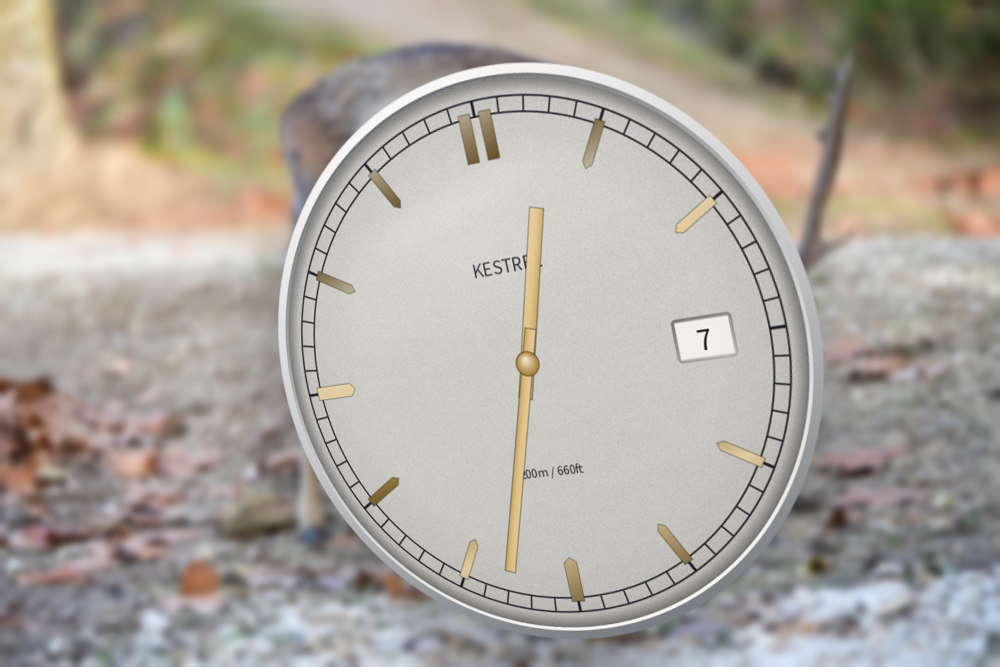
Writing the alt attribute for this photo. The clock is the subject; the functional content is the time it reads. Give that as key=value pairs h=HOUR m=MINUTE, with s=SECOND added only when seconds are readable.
h=12 m=33
